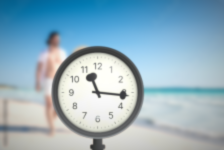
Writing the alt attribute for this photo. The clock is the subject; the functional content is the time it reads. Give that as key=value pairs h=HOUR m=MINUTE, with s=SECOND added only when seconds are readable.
h=11 m=16
